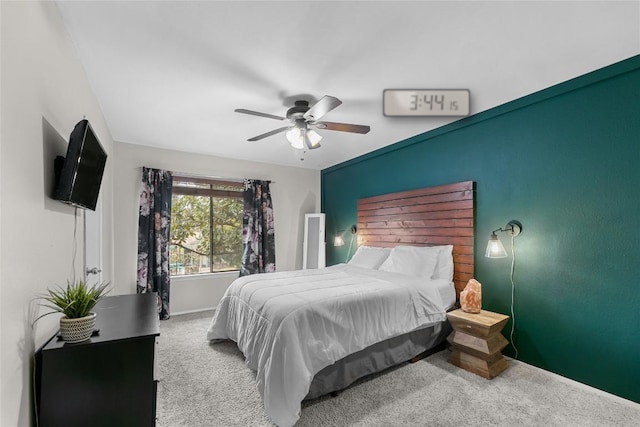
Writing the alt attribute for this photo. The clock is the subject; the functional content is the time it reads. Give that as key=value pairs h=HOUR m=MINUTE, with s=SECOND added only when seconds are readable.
h=3 m=44
